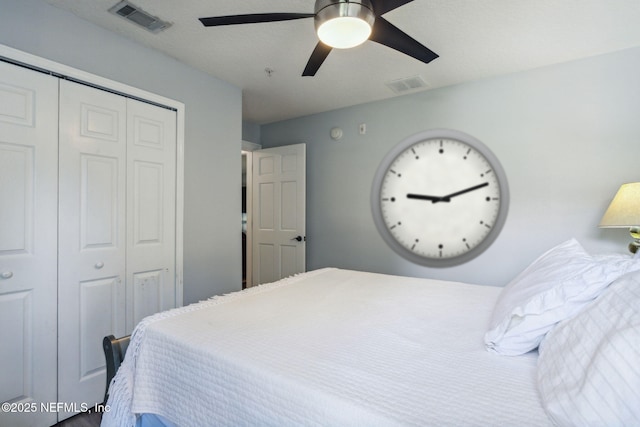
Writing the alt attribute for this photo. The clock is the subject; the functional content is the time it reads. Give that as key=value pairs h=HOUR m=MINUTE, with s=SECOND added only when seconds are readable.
h=9 m=12
